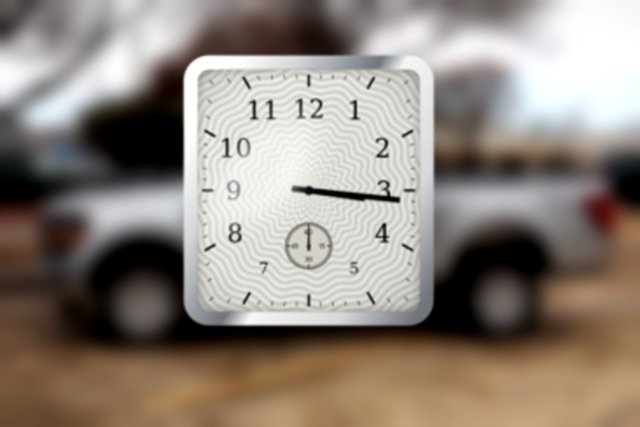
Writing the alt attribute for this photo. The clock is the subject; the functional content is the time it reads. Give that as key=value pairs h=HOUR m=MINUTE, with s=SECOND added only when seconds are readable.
h=3 m=16
